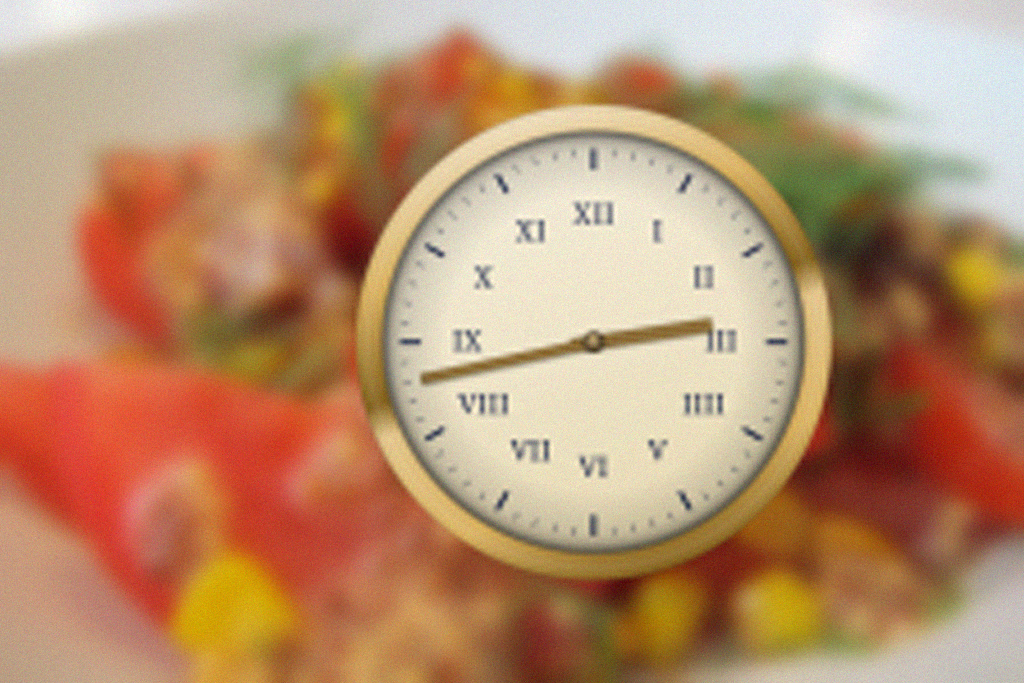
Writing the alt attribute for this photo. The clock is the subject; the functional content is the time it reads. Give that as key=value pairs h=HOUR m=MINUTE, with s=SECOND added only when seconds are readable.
h=2 m=43
